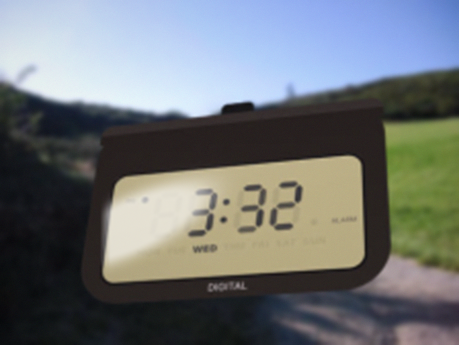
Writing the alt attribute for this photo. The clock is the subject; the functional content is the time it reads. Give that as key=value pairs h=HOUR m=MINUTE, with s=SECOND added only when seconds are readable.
h=3 m=32
